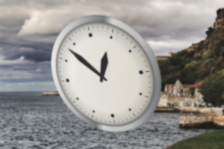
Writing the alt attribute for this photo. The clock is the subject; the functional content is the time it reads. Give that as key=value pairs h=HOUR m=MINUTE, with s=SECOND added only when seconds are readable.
h=12 m=53
